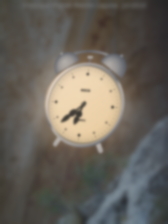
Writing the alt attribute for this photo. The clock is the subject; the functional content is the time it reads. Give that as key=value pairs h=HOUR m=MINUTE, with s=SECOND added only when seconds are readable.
h=6 m=38
